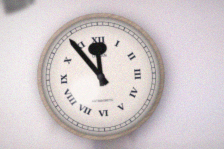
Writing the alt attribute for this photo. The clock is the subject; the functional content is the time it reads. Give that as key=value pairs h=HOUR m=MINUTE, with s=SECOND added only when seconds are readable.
h=11 m=54
